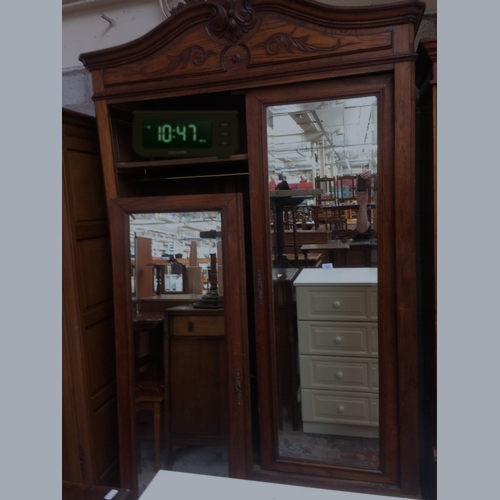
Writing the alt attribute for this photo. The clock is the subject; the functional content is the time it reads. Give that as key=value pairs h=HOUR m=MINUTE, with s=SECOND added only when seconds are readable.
h=10 m=47
